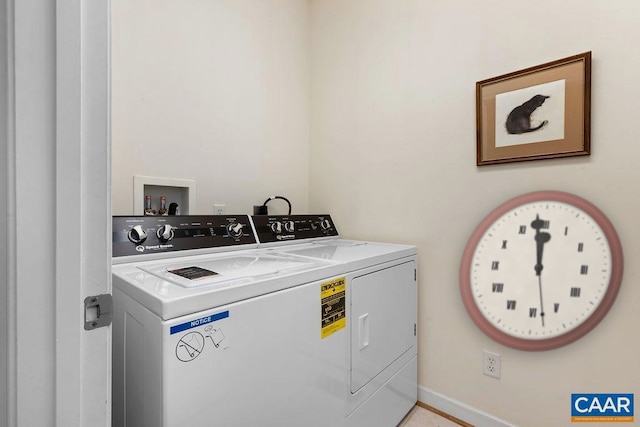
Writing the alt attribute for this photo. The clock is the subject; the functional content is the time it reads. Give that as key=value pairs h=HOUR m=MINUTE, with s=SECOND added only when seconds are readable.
h=11 m=58 s=28
